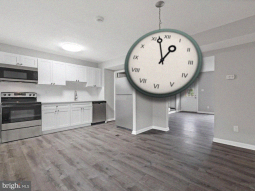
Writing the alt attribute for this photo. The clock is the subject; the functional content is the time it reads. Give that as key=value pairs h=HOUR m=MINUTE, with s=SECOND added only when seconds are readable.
h=12 m=57
